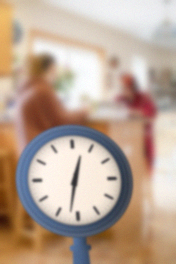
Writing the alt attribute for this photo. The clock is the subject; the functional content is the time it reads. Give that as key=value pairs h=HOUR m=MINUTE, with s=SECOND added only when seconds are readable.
h=12 m=32
